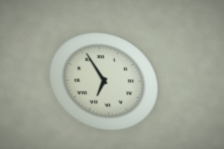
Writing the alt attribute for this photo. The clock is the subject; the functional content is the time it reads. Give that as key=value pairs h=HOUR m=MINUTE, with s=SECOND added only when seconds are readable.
h=6 m=56
